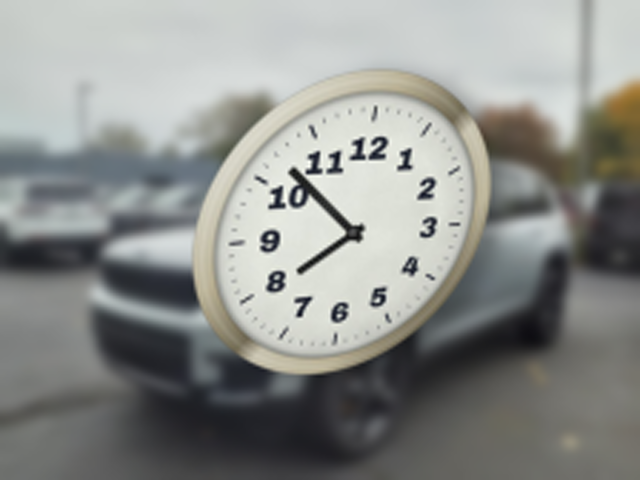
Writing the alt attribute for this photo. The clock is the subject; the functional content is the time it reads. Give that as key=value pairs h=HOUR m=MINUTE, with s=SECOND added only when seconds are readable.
h=7 m=52
